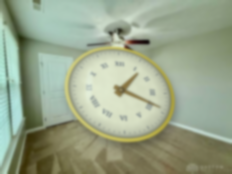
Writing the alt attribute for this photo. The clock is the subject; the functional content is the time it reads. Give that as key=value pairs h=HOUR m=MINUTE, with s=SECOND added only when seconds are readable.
h=1 m=19
